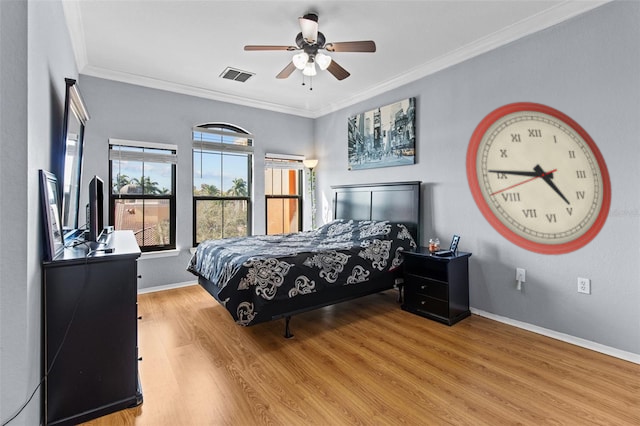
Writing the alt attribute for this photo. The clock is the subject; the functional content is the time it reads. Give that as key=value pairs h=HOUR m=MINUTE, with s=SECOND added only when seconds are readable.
h=4 m=45 s=42
